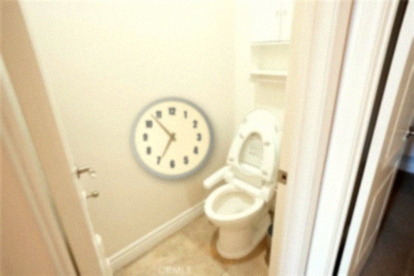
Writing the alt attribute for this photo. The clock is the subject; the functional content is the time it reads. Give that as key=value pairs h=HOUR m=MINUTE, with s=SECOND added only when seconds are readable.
h=6 m=53
